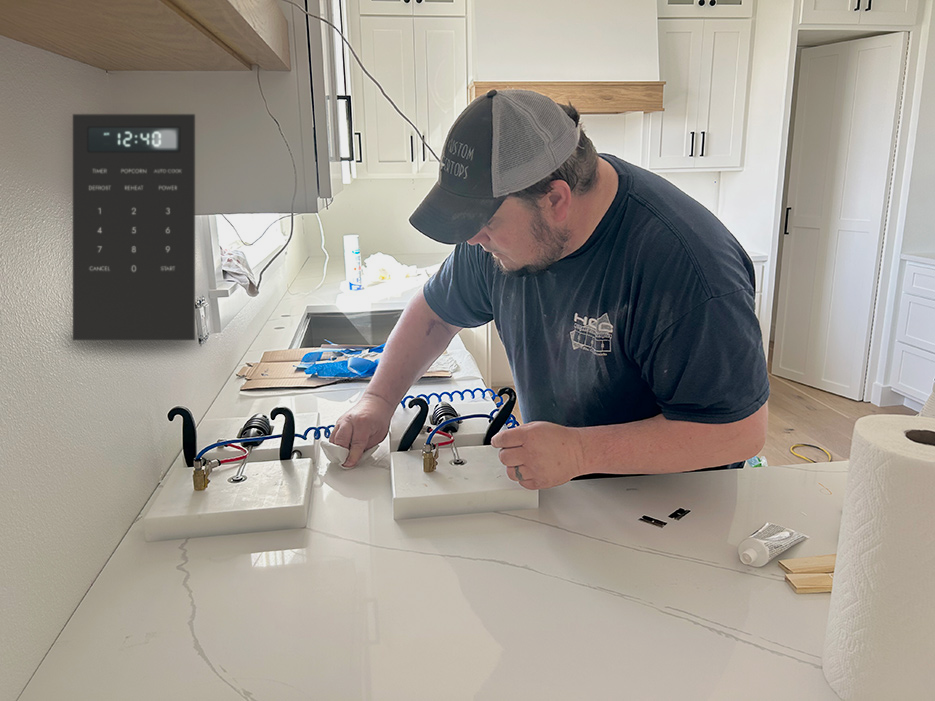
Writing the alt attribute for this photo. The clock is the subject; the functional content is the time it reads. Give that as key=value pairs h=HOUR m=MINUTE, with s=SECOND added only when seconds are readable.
h=12 m=40
